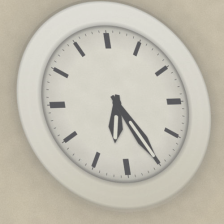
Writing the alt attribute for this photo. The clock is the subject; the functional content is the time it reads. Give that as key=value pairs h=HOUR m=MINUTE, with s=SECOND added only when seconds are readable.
h=6 m=25
